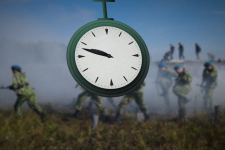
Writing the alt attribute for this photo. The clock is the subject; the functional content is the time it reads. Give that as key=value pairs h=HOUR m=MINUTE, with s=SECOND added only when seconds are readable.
h=9 m=48
